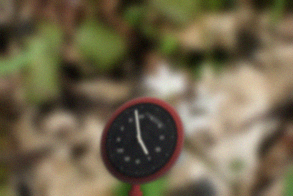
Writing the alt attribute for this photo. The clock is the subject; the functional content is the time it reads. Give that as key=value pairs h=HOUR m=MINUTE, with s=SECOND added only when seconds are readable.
h=4 m=58
